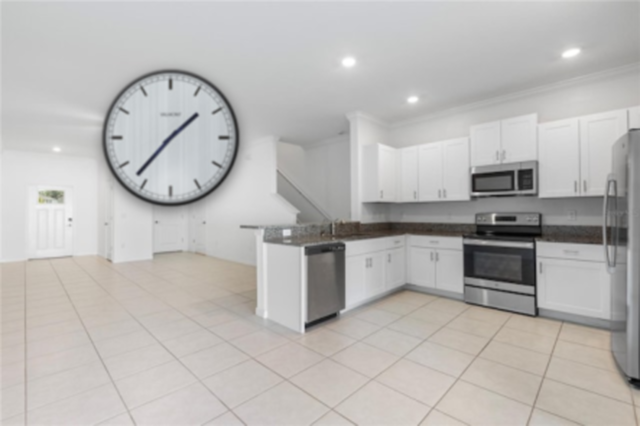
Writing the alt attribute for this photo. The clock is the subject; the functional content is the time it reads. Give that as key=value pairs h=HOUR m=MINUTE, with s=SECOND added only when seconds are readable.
h=1 m=37
